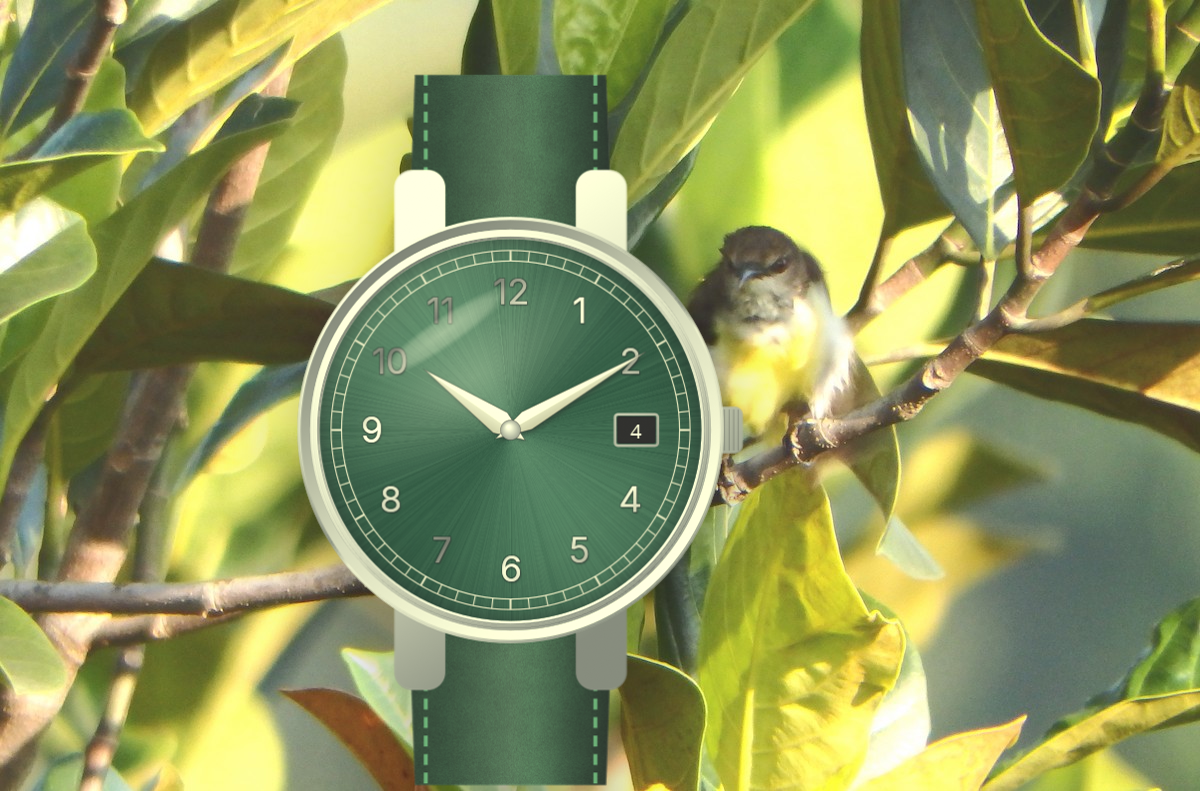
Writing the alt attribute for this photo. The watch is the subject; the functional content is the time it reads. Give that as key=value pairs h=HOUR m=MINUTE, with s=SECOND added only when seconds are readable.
h=10 m=10
